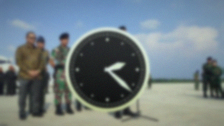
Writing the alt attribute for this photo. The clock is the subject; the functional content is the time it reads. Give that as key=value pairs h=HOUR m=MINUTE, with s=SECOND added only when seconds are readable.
h=2 m=22
